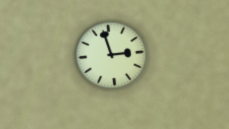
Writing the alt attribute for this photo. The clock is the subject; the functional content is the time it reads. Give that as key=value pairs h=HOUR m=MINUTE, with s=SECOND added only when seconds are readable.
h=2 m=58
